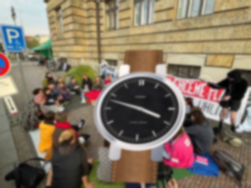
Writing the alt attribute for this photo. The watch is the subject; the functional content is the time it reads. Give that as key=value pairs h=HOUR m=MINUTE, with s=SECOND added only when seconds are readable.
h=3 m=48
